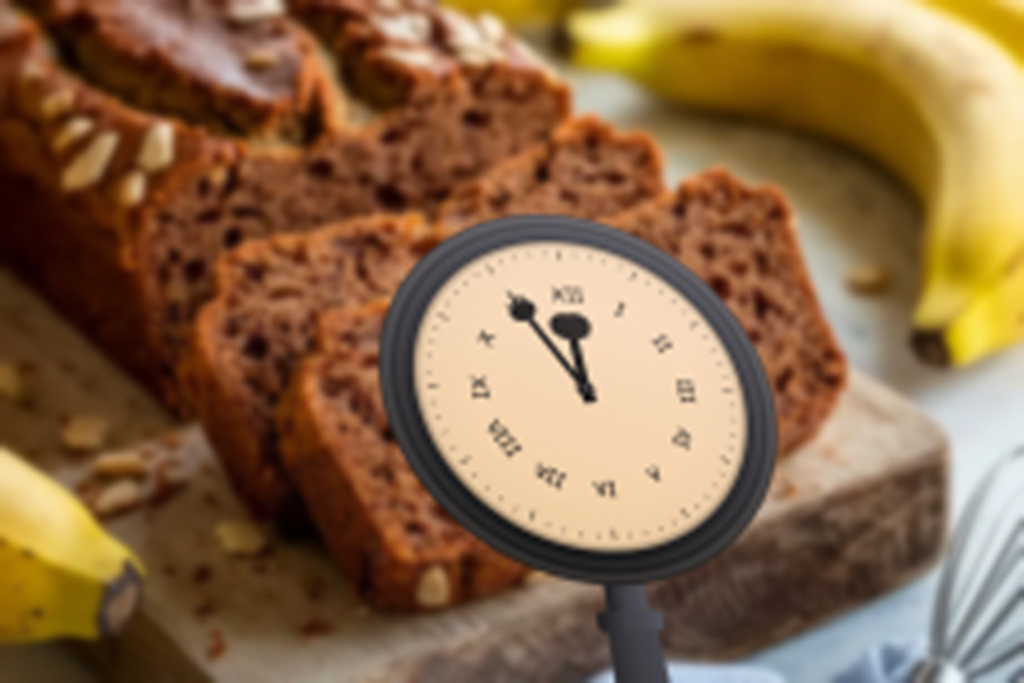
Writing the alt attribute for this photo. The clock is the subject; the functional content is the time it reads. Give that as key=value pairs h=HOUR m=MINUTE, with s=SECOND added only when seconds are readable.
h=11 m=55
